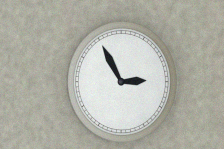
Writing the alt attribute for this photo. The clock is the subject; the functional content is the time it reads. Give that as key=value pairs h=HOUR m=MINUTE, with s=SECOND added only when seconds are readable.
h=2 m=55
